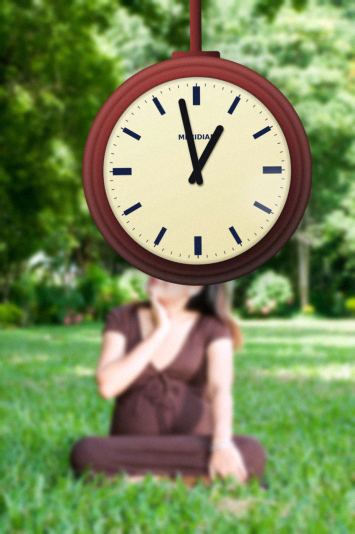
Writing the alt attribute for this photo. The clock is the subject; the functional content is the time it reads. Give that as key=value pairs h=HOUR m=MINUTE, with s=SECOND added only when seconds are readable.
h=12 m=58
